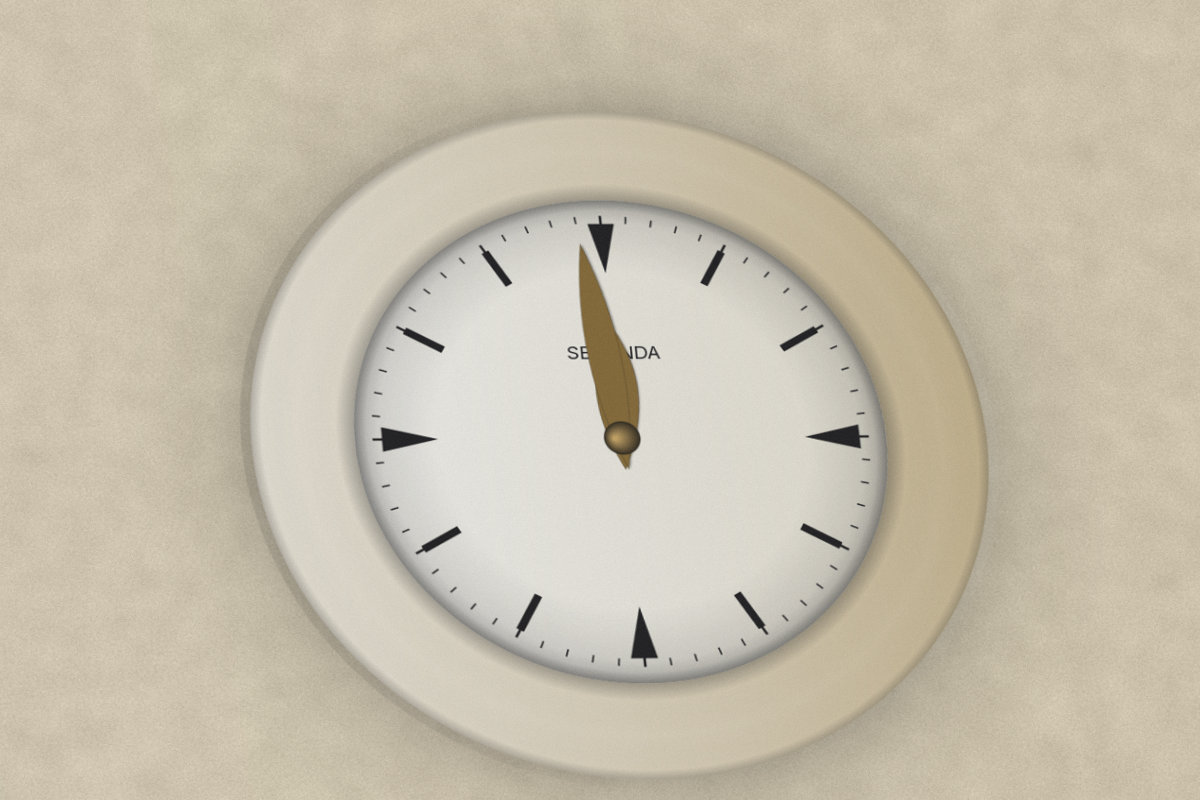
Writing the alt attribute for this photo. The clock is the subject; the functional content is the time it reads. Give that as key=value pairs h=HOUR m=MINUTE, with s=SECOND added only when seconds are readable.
h=11 m=59
